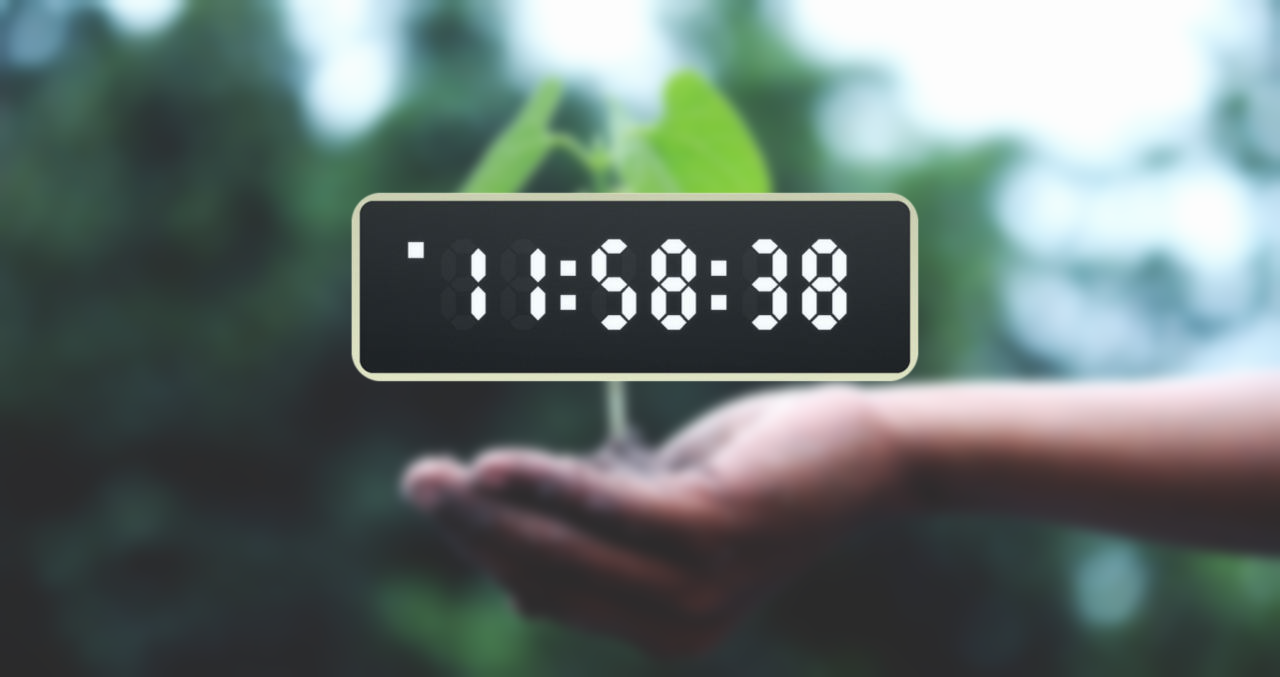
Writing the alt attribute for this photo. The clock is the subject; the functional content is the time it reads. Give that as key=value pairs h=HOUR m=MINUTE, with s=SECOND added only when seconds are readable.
h=11 m=58 s=38
